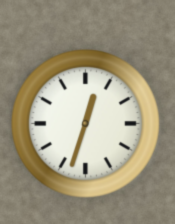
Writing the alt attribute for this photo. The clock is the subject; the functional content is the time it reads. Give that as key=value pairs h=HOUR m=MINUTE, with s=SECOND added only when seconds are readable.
h=12 m=33
